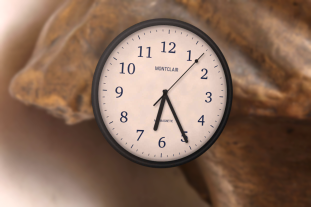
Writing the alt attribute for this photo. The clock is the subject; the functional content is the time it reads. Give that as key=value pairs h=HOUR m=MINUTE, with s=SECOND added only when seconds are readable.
h=6 m=25 s=7
